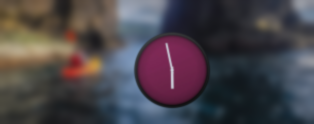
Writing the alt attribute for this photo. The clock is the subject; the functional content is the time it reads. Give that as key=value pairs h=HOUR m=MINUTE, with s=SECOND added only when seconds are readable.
h=5 m=58
